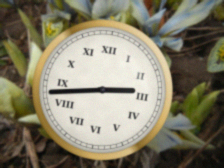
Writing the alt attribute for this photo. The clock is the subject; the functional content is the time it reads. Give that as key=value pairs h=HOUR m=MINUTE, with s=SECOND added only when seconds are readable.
h=2 m=43
